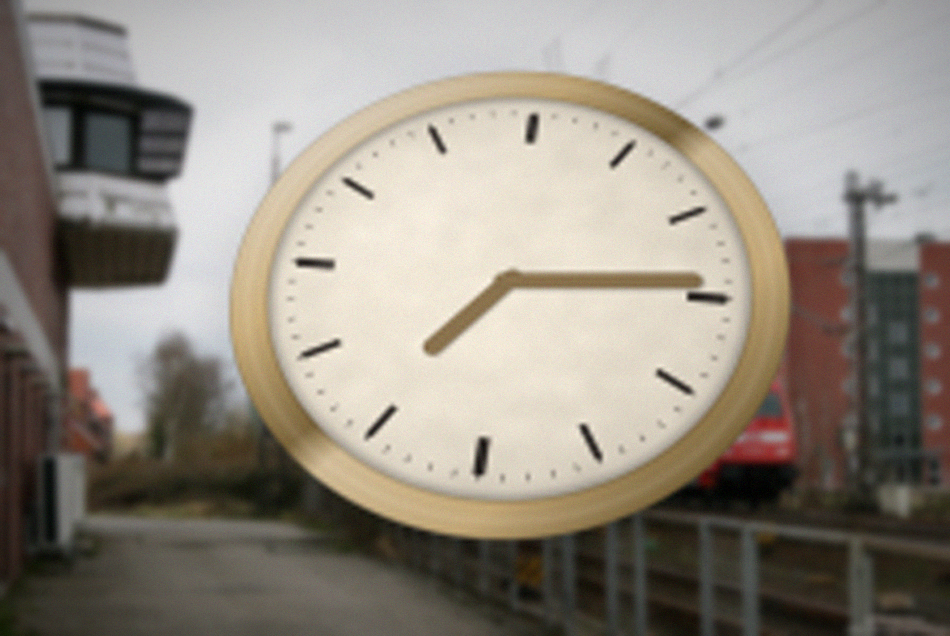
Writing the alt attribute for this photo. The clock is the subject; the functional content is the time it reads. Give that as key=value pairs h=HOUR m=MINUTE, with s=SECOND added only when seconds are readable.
h=7 m=14
